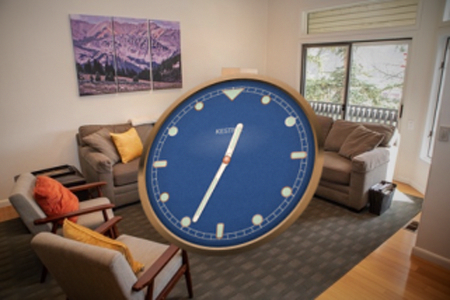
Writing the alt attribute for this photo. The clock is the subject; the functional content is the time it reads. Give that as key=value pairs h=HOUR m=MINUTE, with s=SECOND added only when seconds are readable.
h=12 m=34
